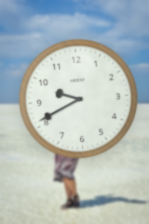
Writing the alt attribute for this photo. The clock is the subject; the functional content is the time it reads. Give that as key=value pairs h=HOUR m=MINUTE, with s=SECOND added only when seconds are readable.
h=9 m=41
